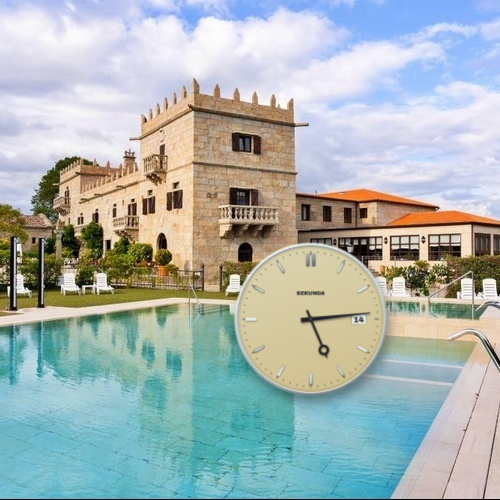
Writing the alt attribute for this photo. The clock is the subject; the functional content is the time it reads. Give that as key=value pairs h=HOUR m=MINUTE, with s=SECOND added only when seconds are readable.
h=5 m=14
